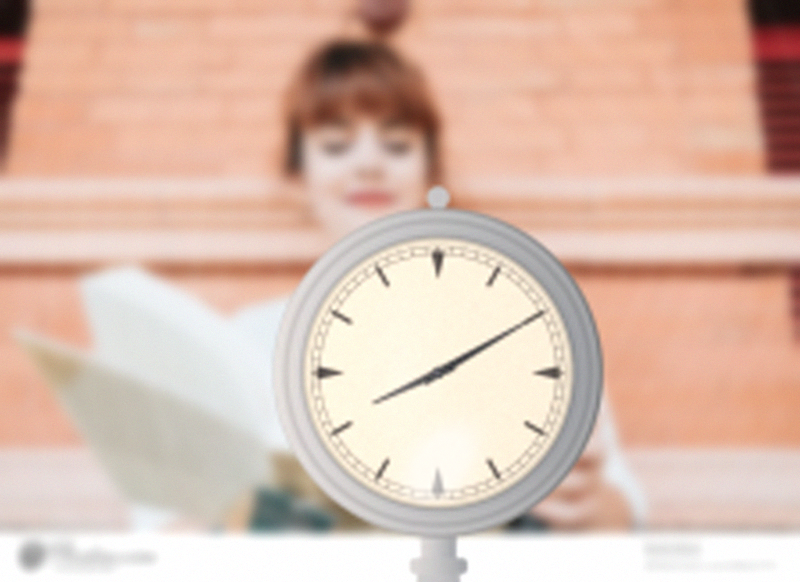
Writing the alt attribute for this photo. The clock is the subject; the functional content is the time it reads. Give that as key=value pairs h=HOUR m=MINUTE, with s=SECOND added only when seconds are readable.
h=8 m=10
